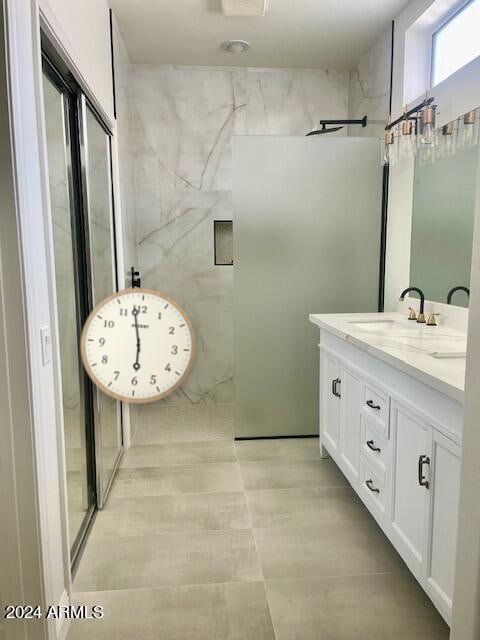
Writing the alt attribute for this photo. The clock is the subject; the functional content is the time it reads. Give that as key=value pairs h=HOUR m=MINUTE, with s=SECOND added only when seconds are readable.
h=5 m=58
